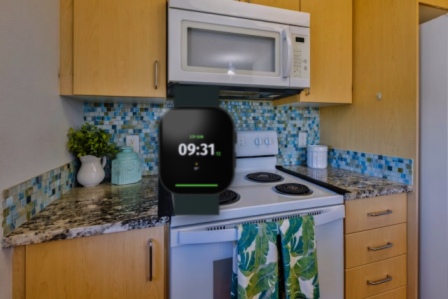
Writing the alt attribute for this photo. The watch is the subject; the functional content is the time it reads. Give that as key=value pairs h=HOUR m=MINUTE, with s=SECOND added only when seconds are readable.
h=9 m=31
